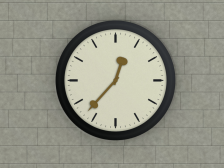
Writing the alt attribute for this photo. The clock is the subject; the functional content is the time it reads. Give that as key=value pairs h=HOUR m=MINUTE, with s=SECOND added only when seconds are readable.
h=12 m=37
